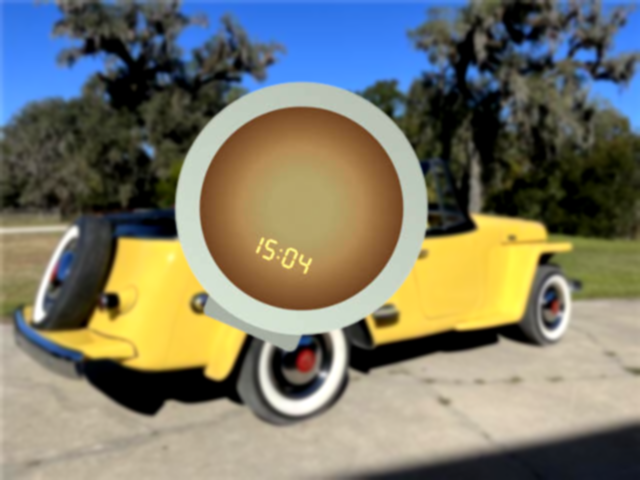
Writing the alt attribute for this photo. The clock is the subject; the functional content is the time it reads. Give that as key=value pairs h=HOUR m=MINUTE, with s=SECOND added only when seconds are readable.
h=15 m=4
